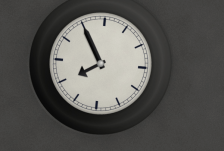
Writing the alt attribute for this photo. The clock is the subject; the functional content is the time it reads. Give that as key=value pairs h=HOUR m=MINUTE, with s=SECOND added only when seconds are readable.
h=7 m=55
